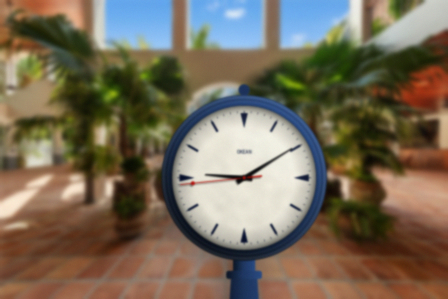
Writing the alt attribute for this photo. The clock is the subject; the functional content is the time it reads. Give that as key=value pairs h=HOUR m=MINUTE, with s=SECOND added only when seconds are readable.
h=9 m=9 s=44
